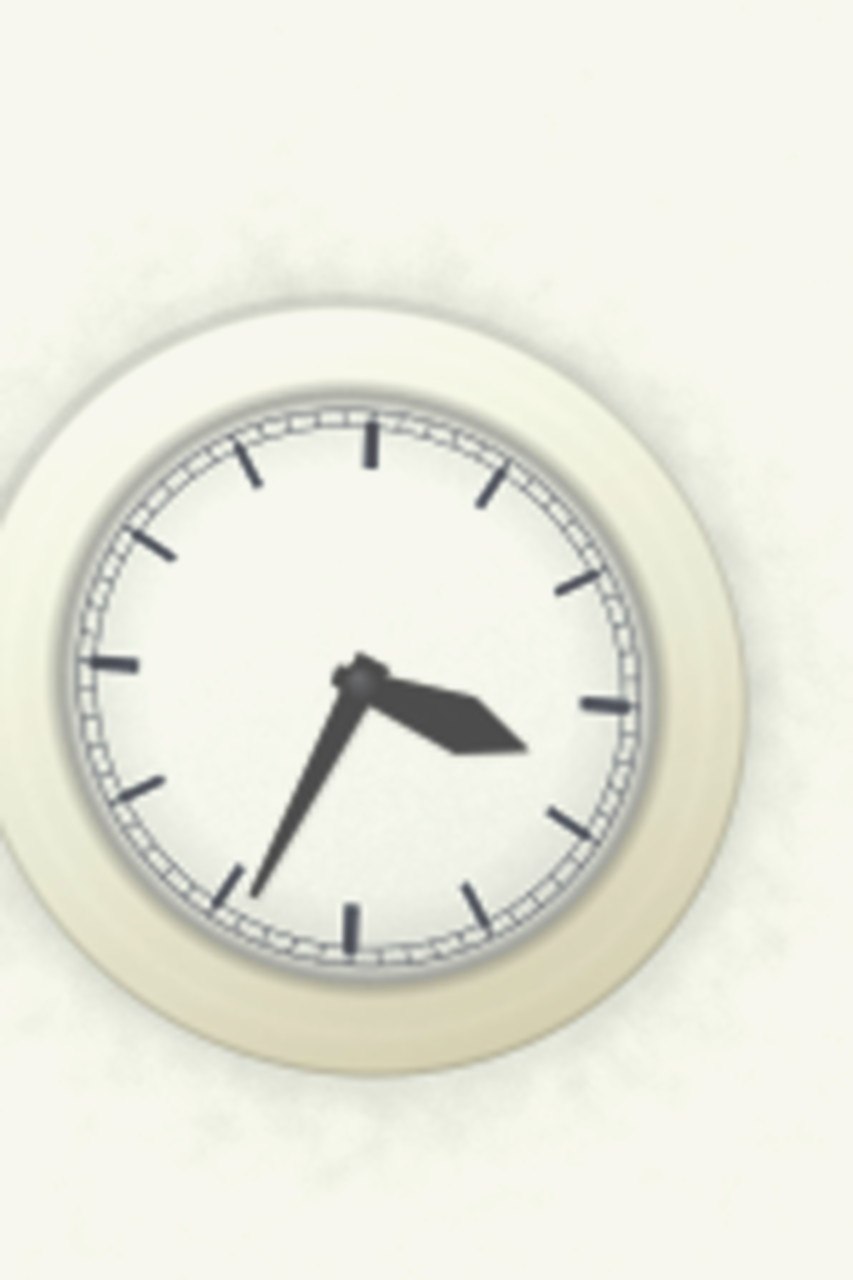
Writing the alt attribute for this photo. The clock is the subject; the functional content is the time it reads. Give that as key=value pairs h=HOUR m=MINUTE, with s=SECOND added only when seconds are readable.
h=3 m=34
